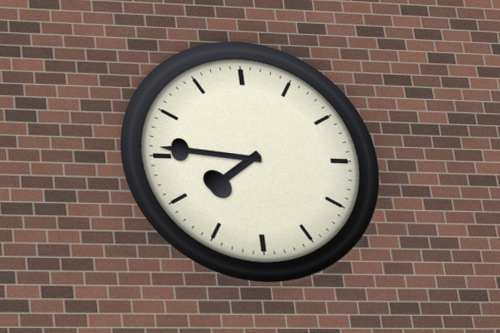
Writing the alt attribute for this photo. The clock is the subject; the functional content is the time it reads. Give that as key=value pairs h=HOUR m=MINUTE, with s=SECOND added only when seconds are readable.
h=7 m=46
